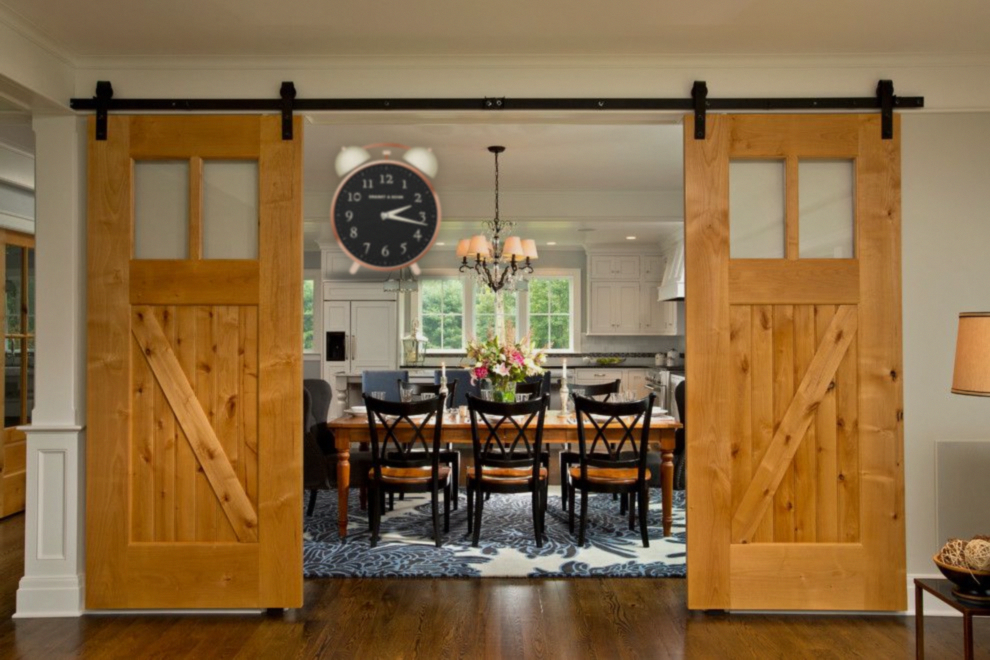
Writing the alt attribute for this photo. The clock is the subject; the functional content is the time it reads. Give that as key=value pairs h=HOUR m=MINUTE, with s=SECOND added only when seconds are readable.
h=2 m=17
